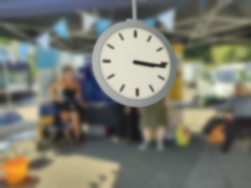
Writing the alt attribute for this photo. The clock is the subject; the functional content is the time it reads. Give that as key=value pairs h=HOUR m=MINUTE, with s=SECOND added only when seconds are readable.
h=3 m=16
